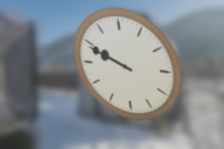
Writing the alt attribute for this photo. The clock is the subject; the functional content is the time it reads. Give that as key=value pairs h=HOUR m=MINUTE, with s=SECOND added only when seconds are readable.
h=9 m=49
